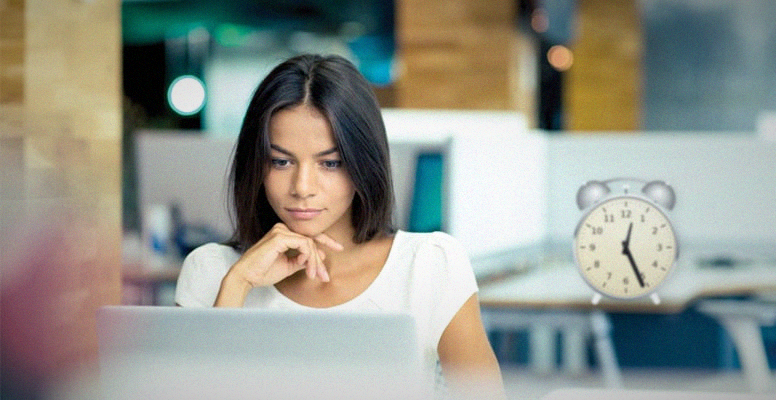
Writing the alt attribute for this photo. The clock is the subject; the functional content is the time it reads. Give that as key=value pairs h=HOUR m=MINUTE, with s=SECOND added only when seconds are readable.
h=12 m=26
